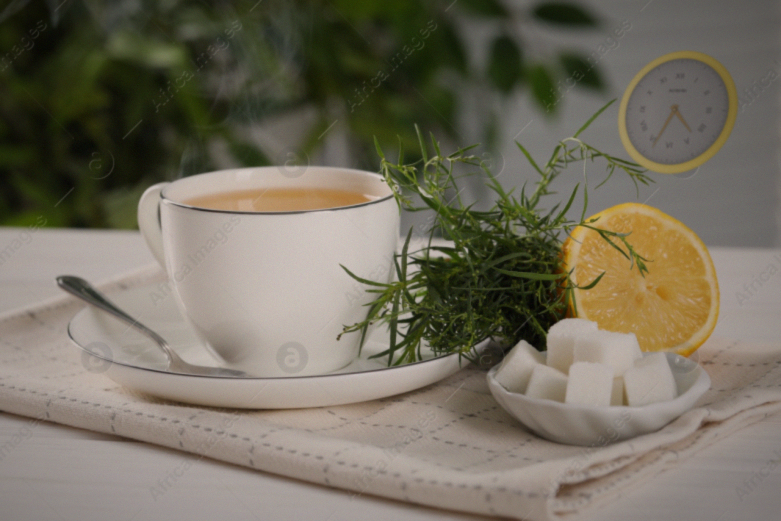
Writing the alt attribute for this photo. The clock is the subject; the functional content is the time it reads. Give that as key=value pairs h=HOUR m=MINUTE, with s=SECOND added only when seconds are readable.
h=4 m=34
